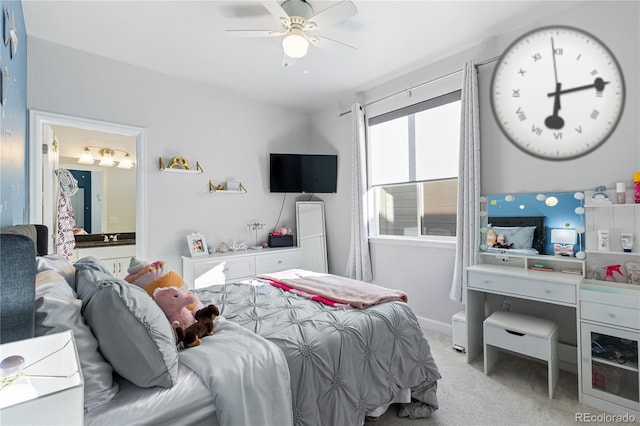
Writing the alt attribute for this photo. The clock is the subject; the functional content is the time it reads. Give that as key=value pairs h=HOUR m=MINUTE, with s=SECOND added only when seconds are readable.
h=6 m=12 s=59
